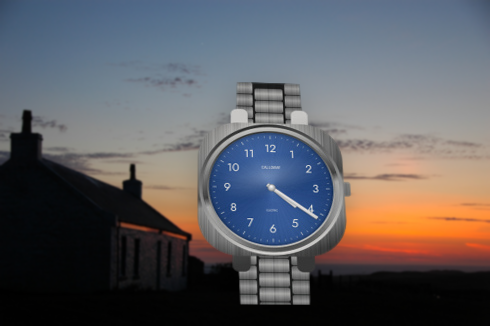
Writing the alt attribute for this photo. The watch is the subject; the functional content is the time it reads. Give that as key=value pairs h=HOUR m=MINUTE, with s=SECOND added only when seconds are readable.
h=4 m=21
